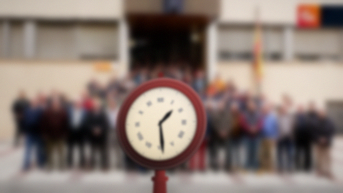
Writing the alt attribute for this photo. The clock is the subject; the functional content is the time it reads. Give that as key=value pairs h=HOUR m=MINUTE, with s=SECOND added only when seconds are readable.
h=1 m=29
